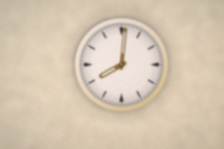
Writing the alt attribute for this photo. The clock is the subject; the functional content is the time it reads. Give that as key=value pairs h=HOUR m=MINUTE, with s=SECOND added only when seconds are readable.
h=8 m=1
